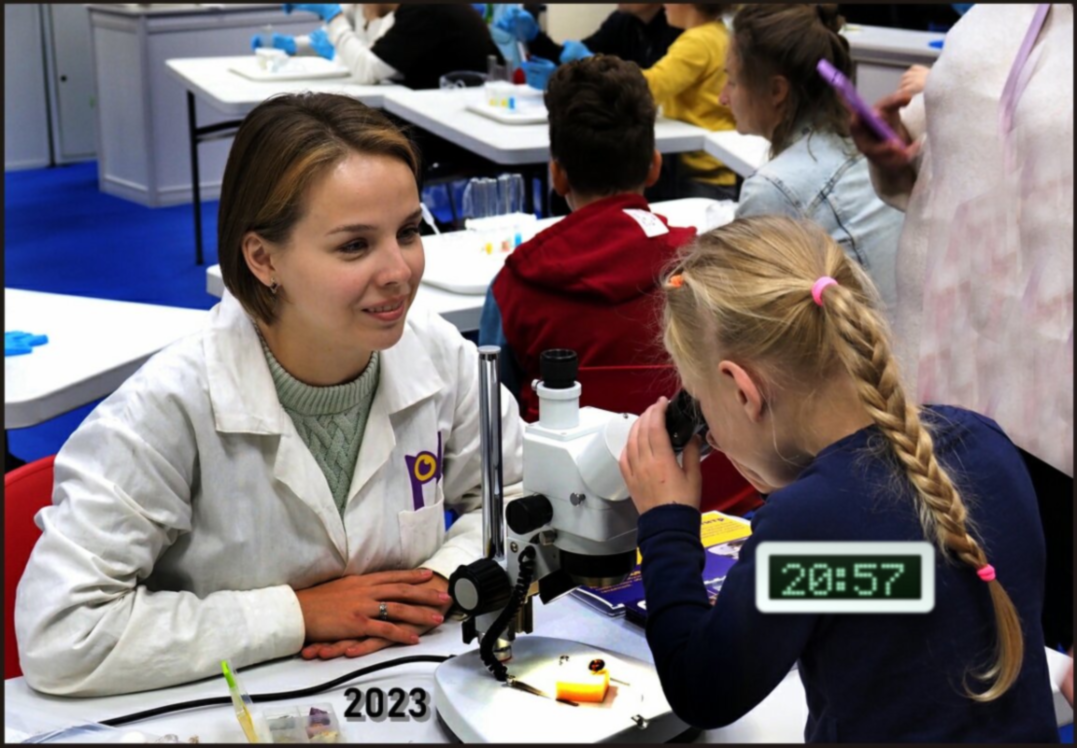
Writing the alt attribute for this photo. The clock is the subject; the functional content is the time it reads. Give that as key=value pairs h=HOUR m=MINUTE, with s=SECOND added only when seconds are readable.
h=20 m=57
